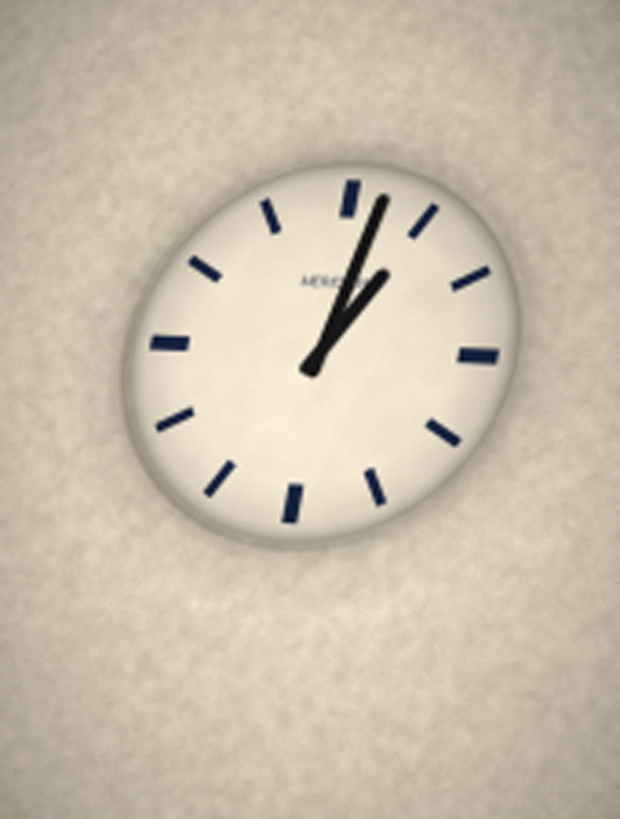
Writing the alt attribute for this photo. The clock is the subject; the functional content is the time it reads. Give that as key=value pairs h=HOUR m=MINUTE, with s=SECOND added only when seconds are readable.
h=1 m=2
